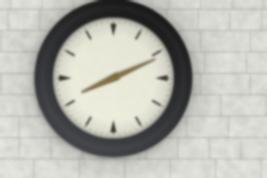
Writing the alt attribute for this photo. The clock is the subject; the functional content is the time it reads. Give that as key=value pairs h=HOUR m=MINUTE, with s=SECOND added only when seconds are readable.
h=8 m=11
